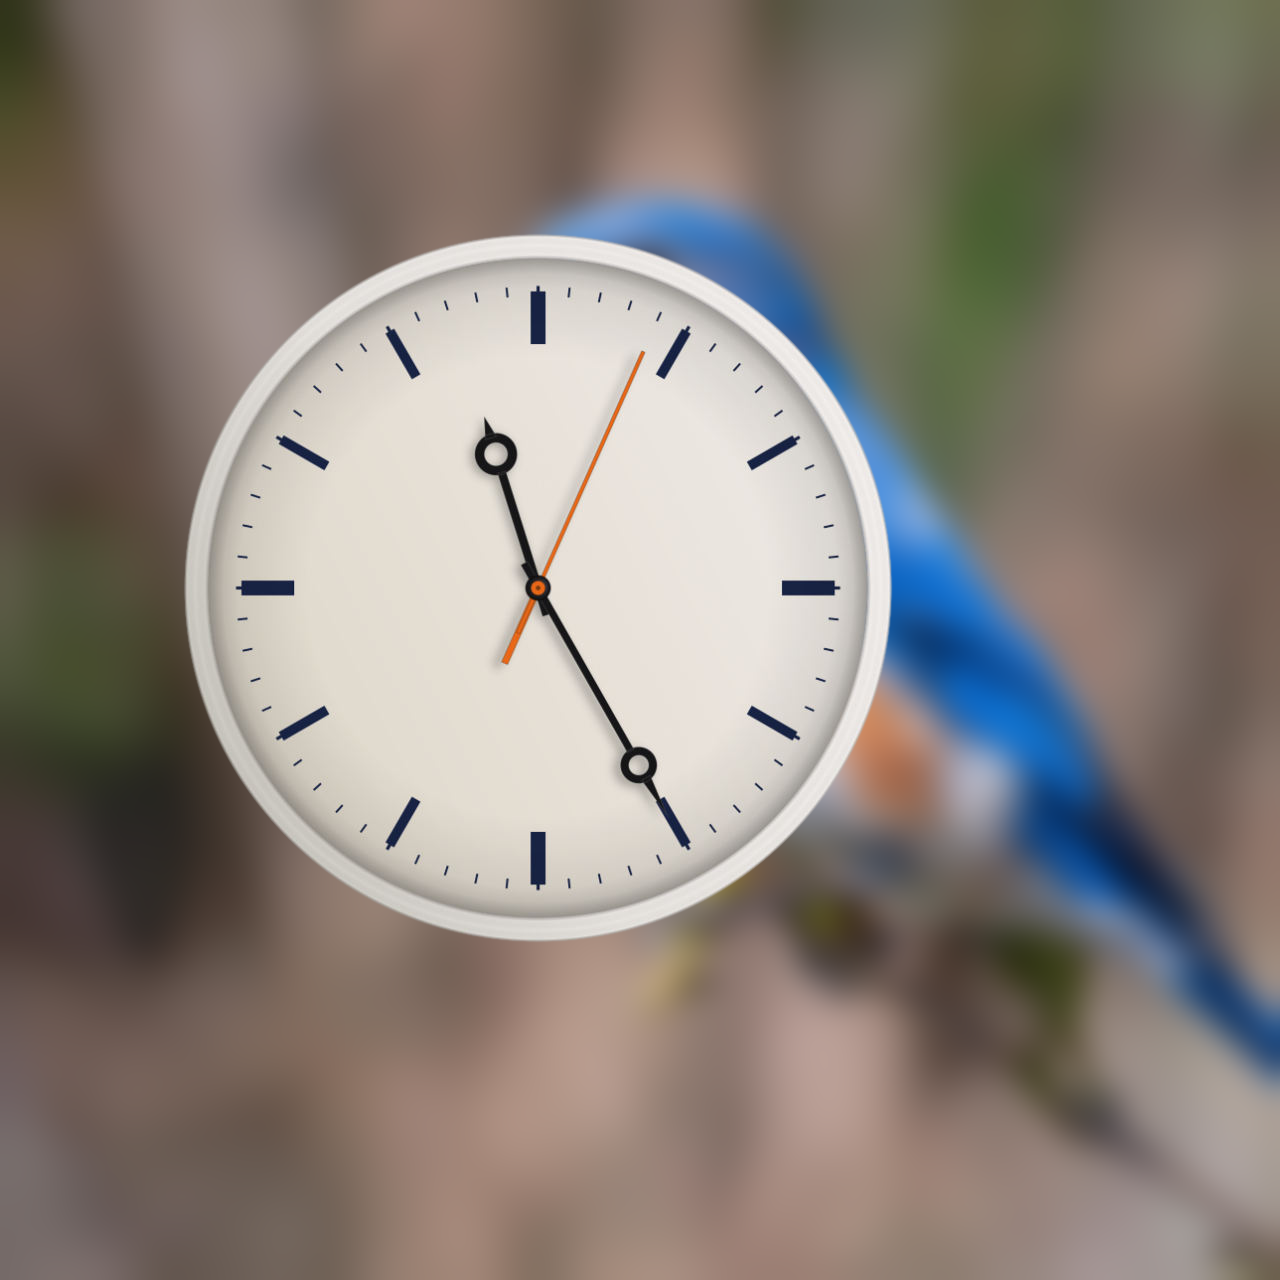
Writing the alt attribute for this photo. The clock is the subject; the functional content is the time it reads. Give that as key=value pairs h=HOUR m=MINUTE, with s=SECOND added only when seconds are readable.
h=11 m=25 s=4
